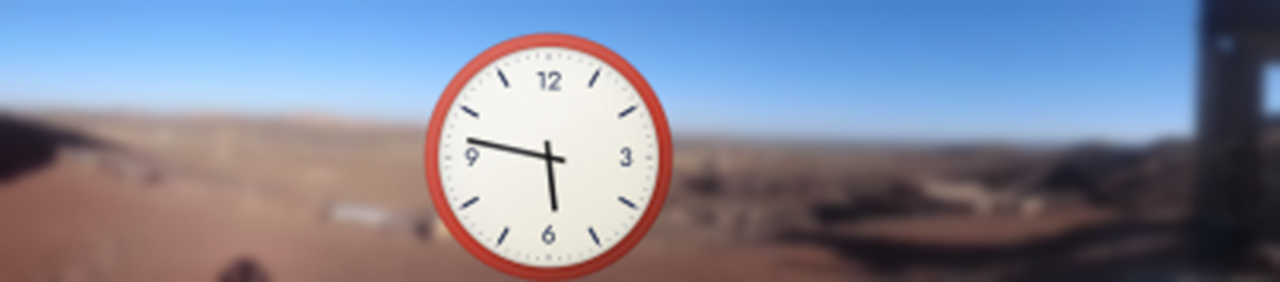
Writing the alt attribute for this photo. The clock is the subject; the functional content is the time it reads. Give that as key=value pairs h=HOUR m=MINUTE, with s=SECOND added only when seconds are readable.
h=5 m=47
